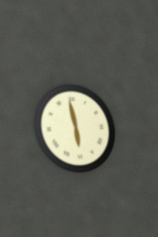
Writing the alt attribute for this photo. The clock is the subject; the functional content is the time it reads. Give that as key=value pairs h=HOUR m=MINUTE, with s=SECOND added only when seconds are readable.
h=5 m=59
